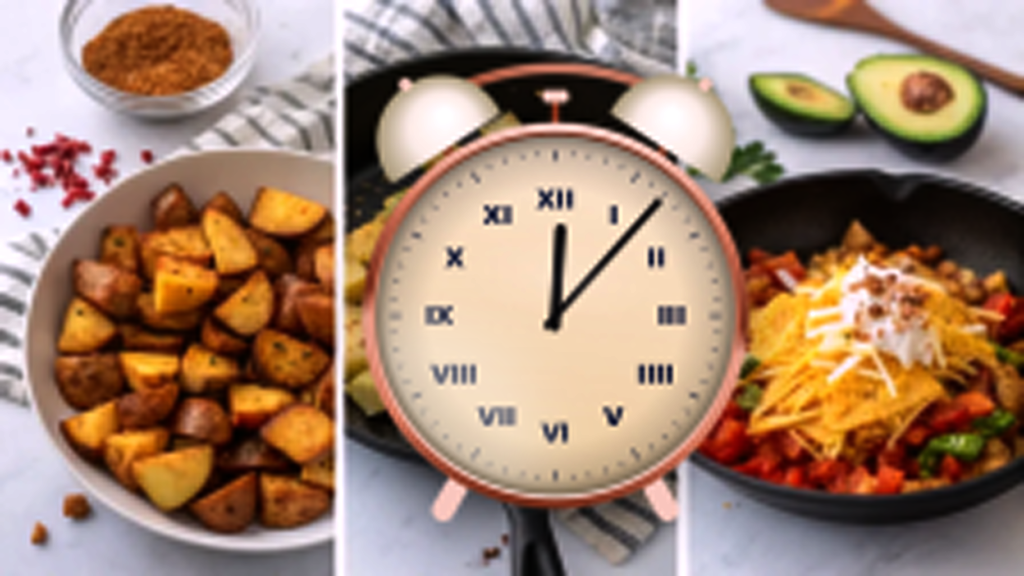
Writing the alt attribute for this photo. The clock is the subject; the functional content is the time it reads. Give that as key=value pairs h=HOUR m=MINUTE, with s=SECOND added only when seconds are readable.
h=12 m=7
